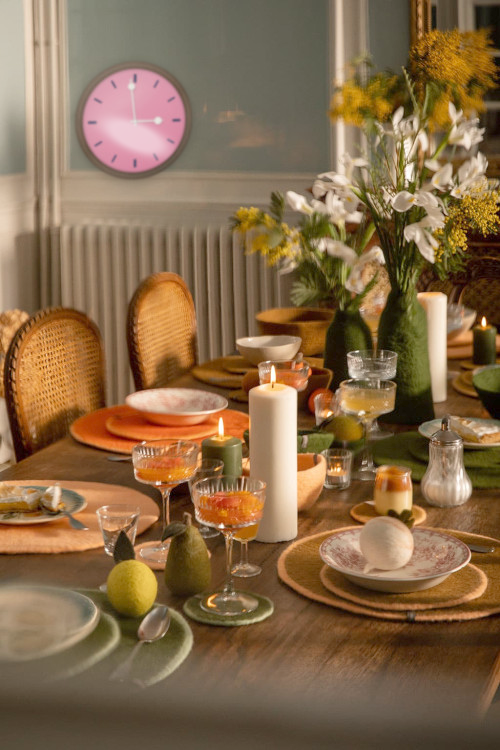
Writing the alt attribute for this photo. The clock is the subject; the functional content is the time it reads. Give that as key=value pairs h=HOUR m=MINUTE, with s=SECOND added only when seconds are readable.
h=2 m=59
